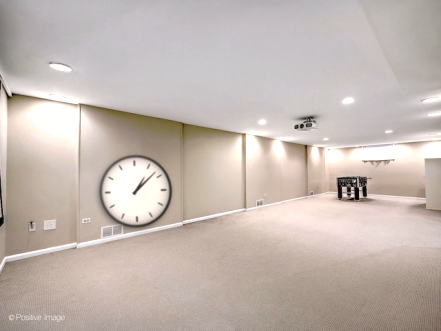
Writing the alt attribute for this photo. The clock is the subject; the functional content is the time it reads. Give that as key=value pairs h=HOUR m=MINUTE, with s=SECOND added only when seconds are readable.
h=1 m=8
